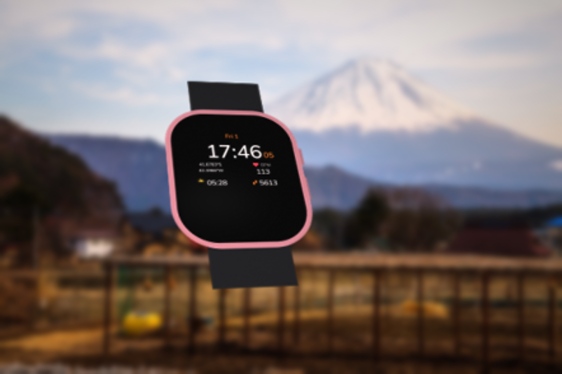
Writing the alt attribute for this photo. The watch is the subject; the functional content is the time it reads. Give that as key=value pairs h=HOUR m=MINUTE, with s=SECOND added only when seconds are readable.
h=17 m=46
